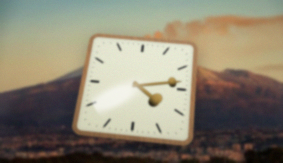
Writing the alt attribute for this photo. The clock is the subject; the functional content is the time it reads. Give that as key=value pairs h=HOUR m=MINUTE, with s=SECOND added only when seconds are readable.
h=4 m=13
